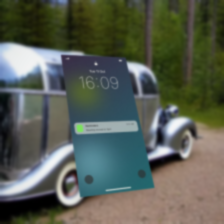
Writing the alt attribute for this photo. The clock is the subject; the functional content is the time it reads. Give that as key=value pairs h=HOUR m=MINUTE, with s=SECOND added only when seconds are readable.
h=16 m=9
